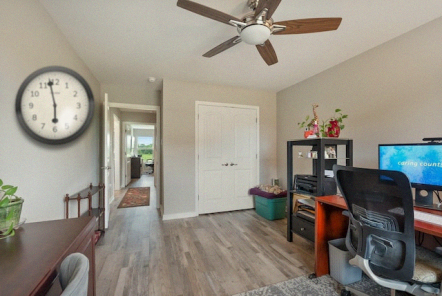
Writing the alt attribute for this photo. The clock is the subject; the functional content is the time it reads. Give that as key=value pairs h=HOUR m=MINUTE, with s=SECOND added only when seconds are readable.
h=5 m=58
